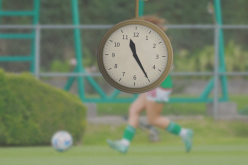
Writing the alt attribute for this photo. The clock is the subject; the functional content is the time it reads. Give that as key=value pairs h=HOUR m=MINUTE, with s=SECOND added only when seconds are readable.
h=11 m=25
